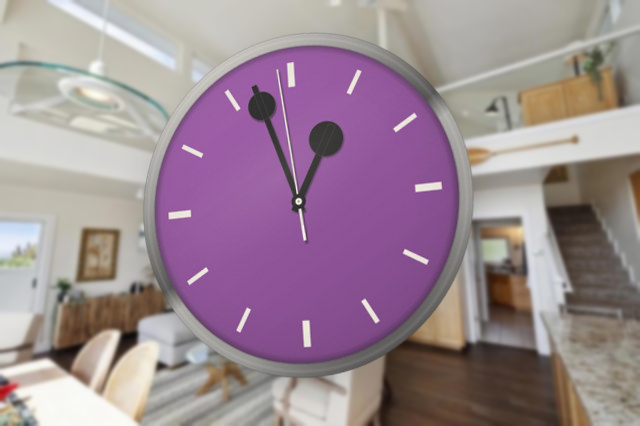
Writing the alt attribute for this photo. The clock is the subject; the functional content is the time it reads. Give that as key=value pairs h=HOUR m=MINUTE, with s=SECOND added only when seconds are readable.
h=12 m=56 s=59
